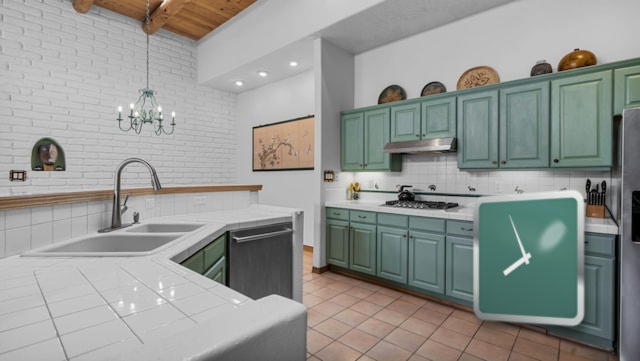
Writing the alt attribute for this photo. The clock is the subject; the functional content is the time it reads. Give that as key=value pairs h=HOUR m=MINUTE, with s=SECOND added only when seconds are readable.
h=7 m=56
